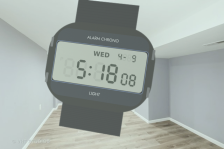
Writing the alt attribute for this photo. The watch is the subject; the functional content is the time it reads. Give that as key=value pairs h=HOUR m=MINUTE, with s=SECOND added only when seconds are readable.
h=5 m=18 s=8
